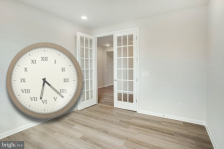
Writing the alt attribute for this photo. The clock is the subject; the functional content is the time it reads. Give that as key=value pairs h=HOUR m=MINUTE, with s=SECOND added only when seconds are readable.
h=6 m=22
